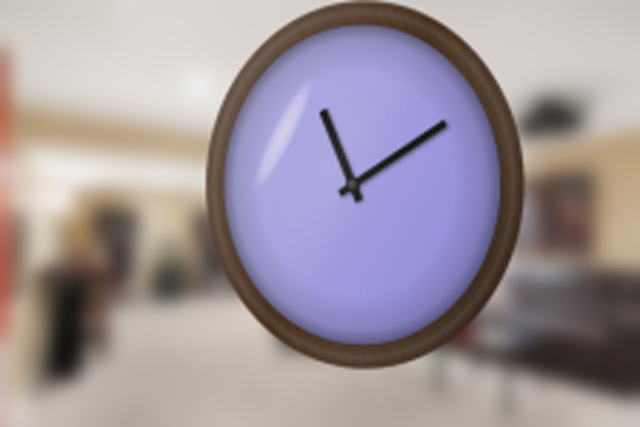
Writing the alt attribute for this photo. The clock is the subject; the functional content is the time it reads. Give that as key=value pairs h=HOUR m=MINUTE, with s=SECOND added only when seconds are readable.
h=11 m=10
